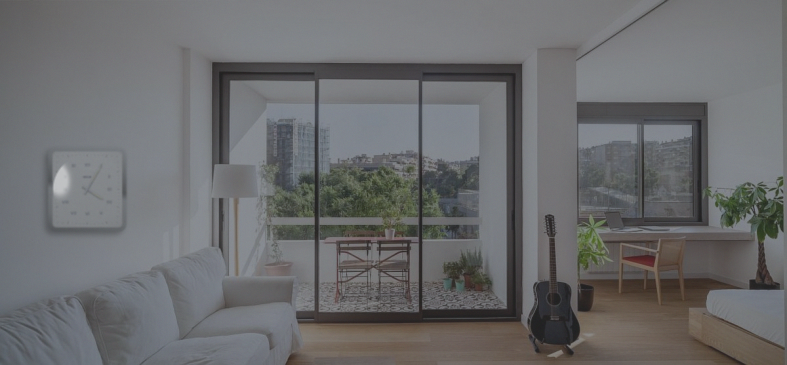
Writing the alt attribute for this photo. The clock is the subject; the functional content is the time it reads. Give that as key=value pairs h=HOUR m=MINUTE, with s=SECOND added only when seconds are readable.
h=4 m=5
